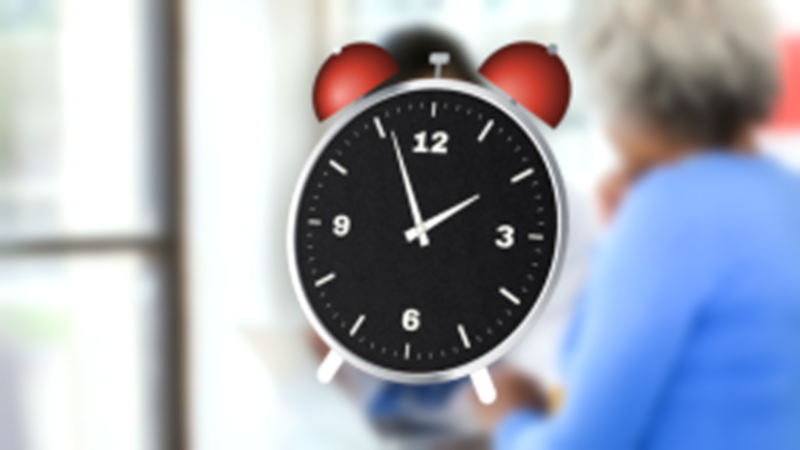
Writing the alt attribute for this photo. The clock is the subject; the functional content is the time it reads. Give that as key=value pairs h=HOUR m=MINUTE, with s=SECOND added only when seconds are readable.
h=1 m=56
